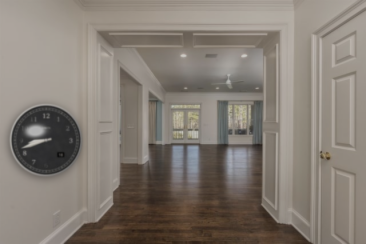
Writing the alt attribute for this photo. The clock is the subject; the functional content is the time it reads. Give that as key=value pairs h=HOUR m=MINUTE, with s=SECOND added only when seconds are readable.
h=8 m=42
